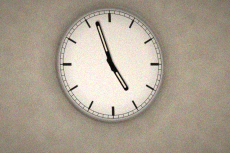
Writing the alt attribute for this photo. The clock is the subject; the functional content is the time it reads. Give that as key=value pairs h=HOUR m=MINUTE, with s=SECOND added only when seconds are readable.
h=4 m=57
